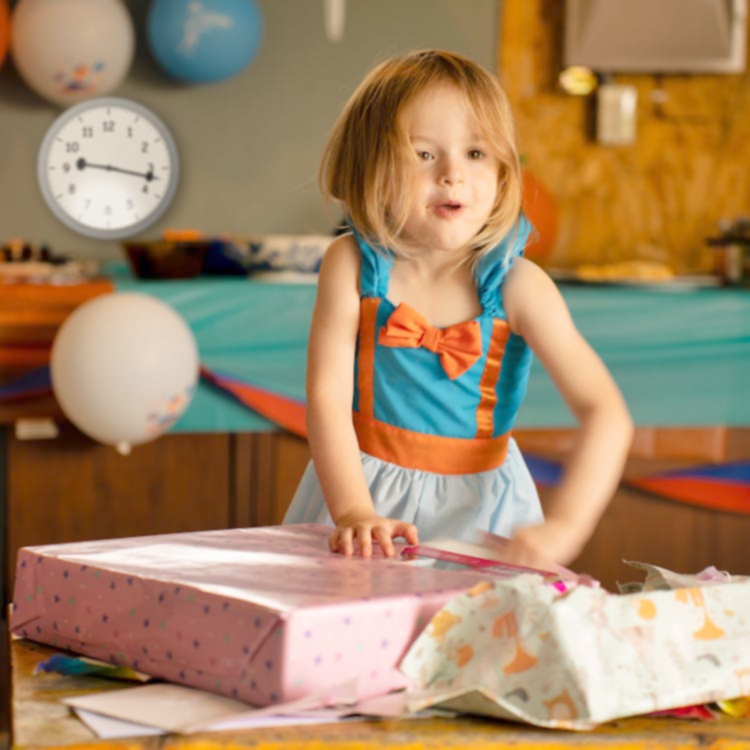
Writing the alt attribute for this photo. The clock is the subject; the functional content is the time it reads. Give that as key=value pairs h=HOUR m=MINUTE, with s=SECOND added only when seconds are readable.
h=9 m=17
